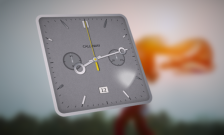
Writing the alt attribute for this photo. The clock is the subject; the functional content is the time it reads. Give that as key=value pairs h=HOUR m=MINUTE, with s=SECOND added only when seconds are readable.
h=8 m=13
